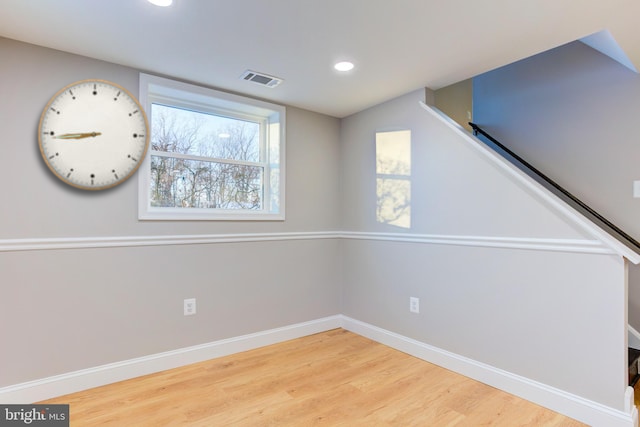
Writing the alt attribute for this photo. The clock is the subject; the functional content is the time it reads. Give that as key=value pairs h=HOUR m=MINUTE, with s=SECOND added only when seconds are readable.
h=8 m=44
